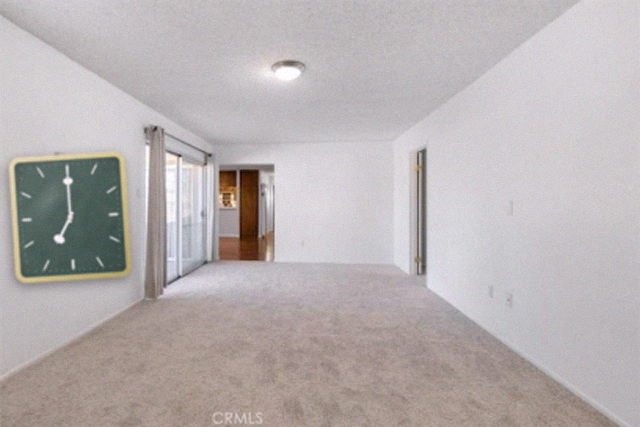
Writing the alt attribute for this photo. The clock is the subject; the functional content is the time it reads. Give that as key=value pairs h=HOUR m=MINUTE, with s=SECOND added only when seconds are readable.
h=7 m=0
